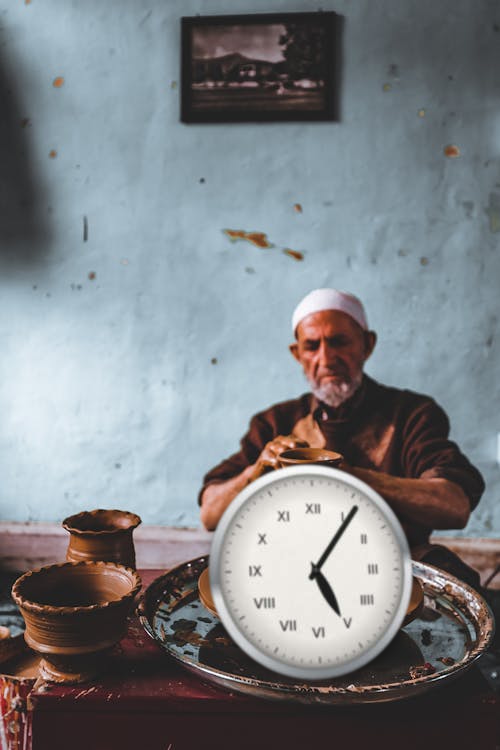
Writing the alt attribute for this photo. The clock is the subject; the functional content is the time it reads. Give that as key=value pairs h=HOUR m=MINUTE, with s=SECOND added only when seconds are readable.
h=5 m=6
